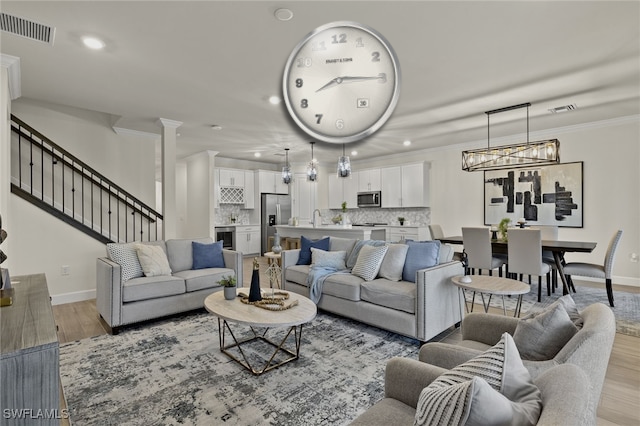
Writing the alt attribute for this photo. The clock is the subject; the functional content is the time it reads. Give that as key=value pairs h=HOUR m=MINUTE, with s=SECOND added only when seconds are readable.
h=8 m=15
